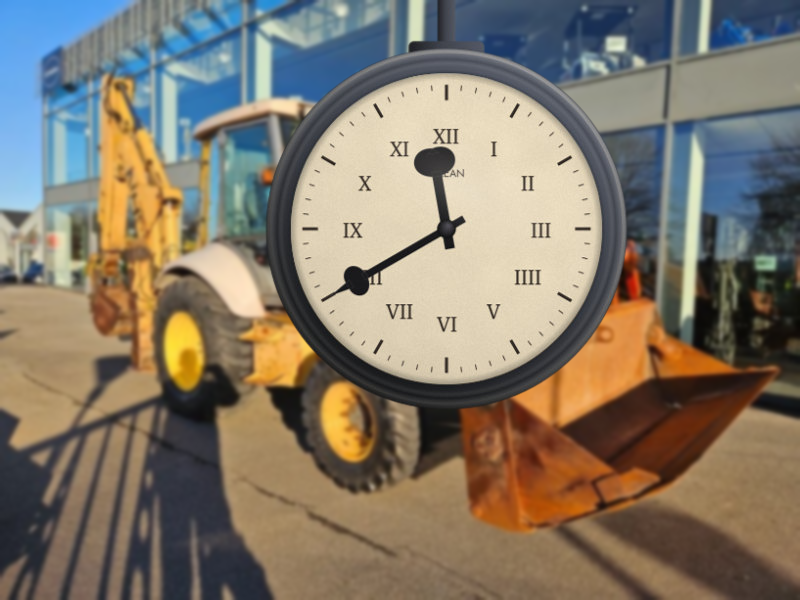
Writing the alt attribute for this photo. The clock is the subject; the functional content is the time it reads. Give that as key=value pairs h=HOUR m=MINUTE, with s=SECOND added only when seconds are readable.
h=11 m=40
